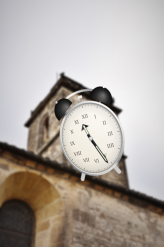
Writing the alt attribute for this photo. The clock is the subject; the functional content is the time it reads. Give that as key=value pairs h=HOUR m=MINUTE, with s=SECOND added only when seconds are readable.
h=11 m=26
